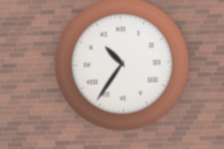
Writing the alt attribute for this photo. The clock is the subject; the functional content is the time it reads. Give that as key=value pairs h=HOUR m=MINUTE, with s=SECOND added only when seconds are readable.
h=10 m=36
